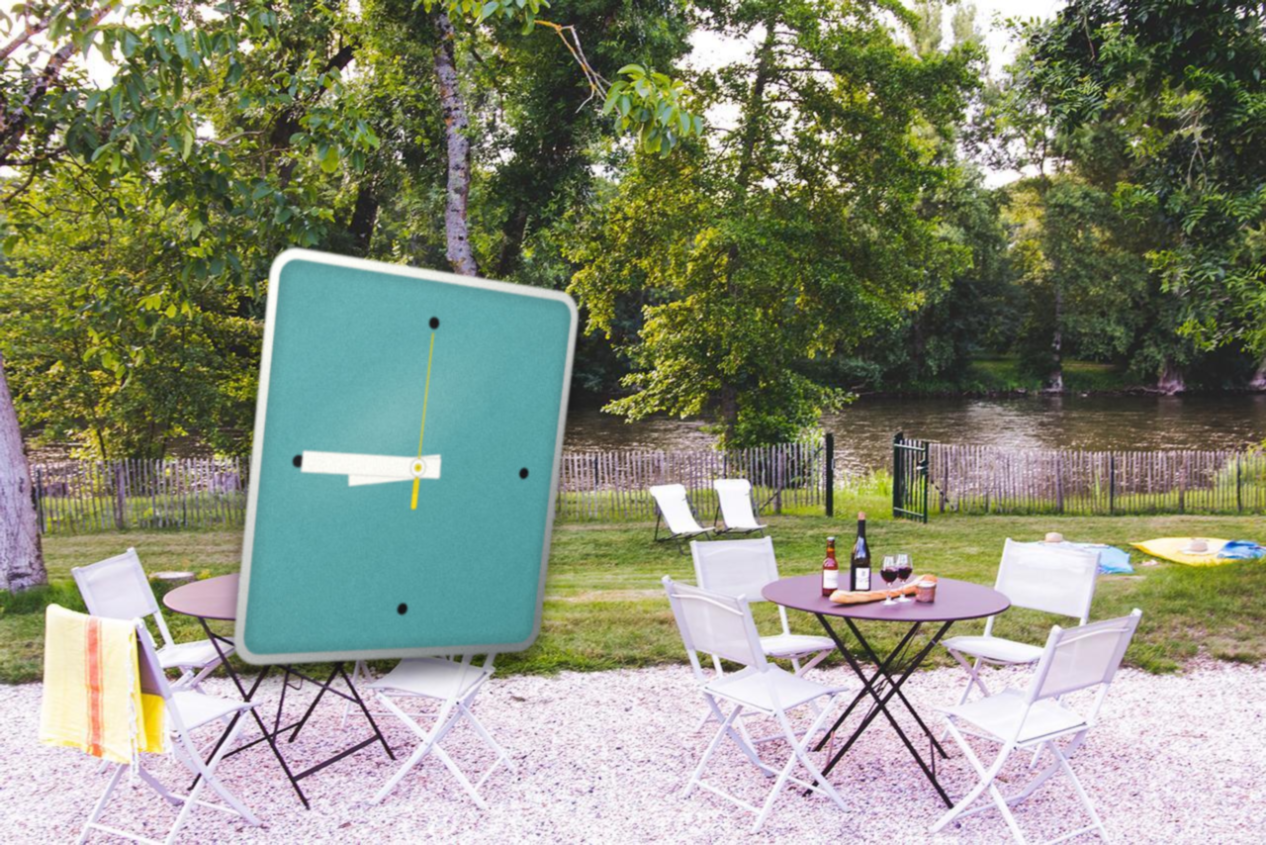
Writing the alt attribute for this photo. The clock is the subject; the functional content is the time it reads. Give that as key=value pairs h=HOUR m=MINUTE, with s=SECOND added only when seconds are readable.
h=8 m=45 s=0
